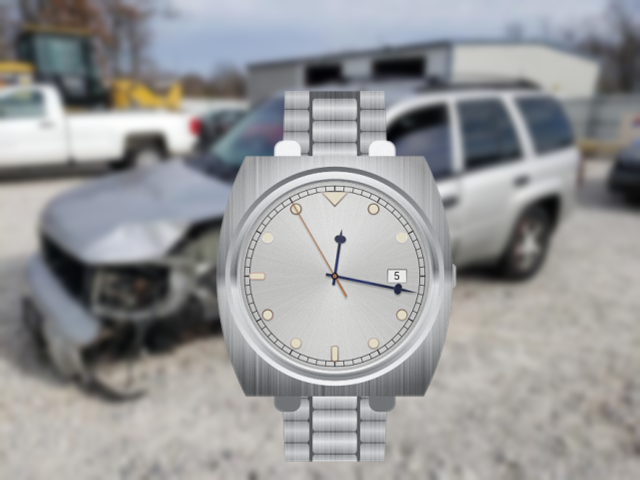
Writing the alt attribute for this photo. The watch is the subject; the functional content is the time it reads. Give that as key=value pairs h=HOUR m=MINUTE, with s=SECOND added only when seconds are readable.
h=12 m=16 s=55
